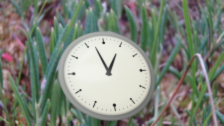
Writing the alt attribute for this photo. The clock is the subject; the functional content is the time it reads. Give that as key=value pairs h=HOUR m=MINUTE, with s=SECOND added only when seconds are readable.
h=12 m=57
